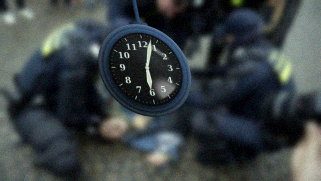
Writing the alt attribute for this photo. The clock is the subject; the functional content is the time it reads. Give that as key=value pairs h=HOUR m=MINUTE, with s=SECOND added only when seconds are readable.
h=6 m=3
